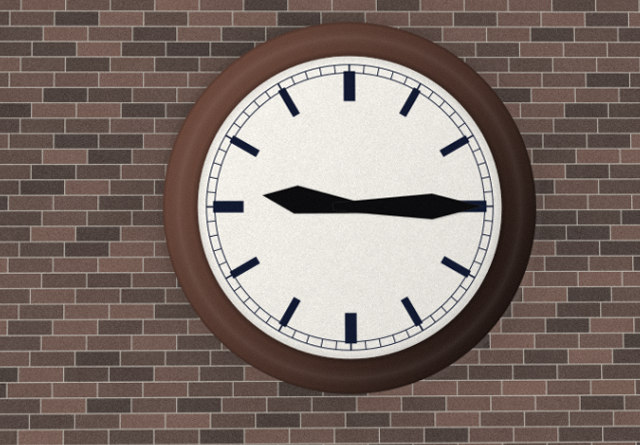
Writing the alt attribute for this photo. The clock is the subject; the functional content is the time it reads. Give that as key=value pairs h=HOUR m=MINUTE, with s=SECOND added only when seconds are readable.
h=9 m=15
